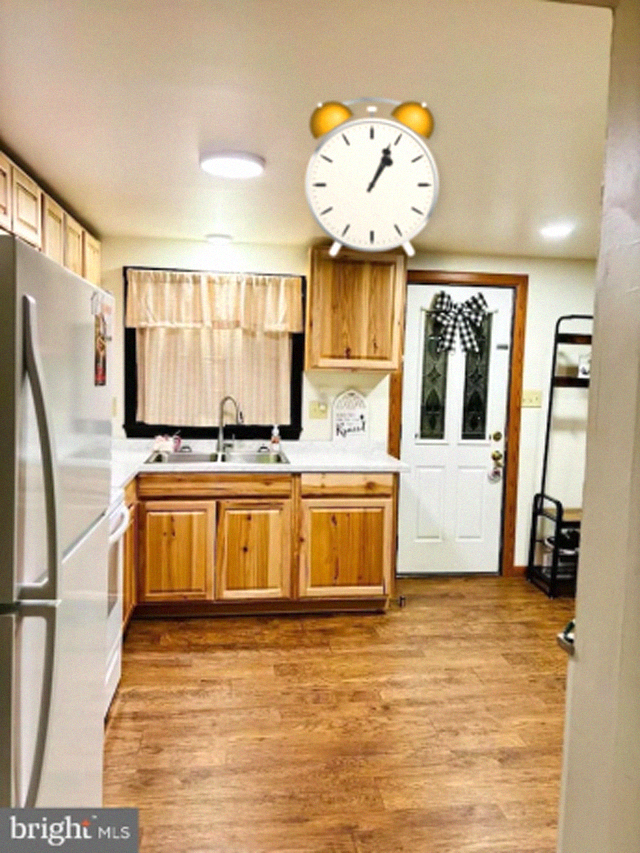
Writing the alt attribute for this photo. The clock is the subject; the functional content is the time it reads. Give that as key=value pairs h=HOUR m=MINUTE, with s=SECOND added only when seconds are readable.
h=1 m=4
